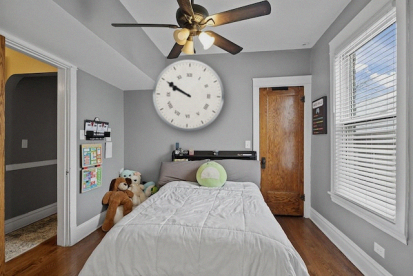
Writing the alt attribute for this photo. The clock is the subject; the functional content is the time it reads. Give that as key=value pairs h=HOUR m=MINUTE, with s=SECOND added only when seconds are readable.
h=9 m=50
